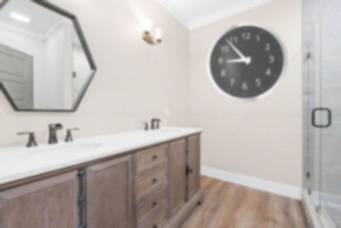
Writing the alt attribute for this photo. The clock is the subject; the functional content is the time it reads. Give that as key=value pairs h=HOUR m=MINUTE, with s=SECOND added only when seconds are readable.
h=8 m=53
